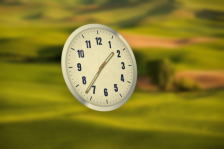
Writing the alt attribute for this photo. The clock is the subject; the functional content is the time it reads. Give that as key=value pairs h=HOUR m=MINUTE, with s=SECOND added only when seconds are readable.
h=1 m=37
